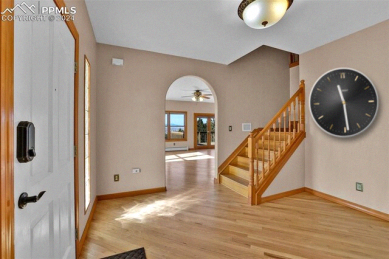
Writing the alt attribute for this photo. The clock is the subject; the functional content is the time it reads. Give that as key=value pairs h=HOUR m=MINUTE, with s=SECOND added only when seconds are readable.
h=11 m=29
